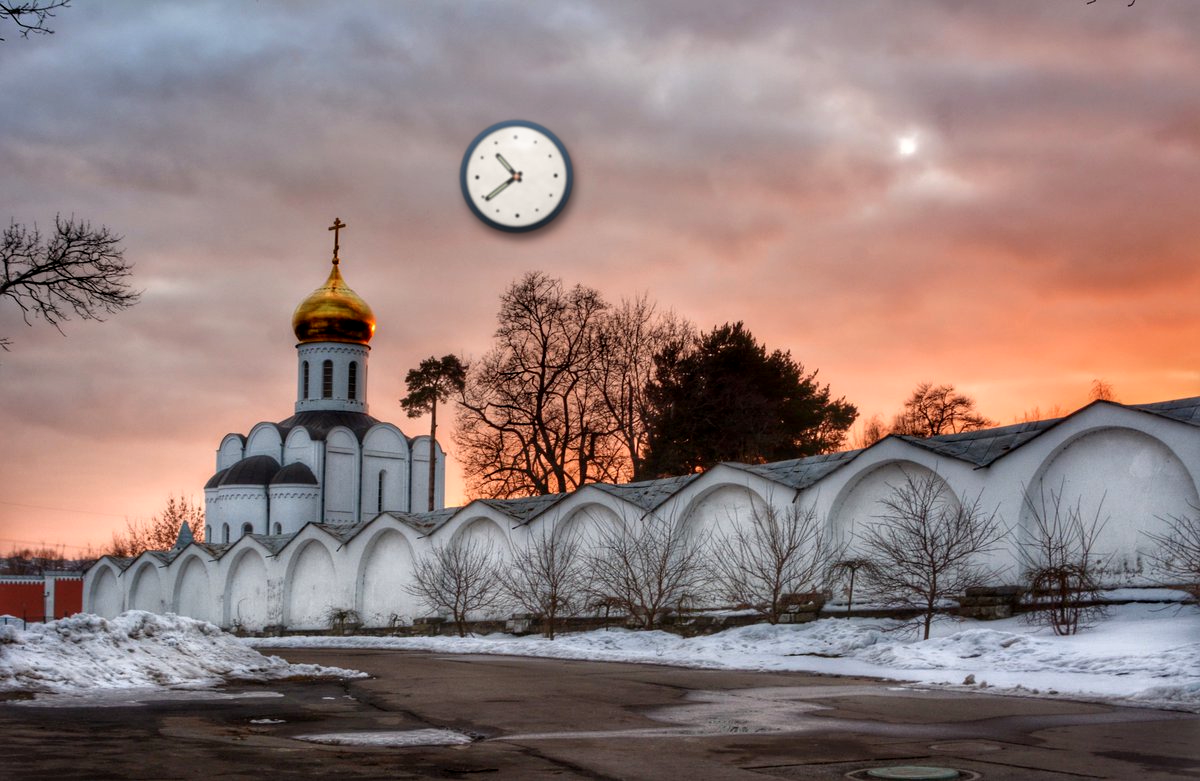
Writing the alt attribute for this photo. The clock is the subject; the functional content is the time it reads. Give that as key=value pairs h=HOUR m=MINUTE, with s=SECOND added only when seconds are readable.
h=10 m=39
